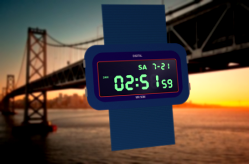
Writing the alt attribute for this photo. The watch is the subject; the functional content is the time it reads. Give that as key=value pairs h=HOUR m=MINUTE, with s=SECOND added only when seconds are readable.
h=2 m=51 s=59
